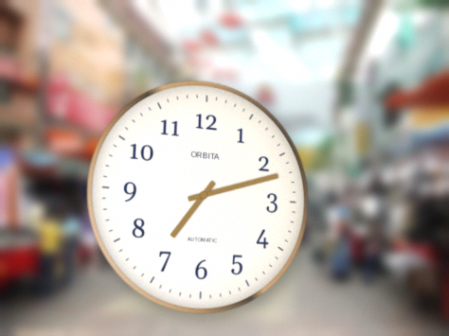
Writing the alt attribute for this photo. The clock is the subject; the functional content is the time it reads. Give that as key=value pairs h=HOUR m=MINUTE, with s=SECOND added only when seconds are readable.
h=7 m=12
